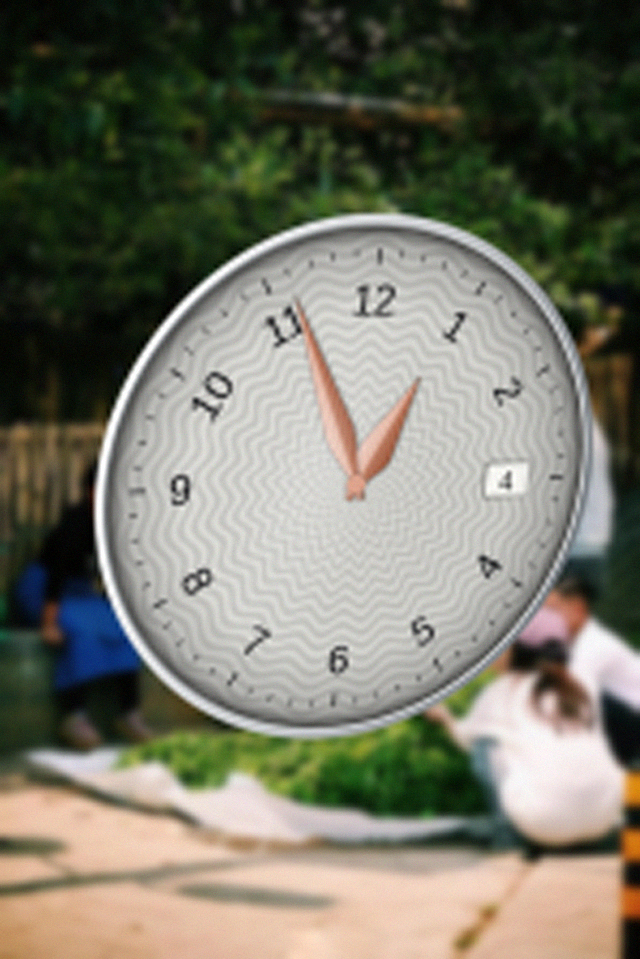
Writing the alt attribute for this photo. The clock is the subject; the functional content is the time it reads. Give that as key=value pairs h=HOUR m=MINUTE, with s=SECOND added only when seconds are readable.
h=12 m=56
